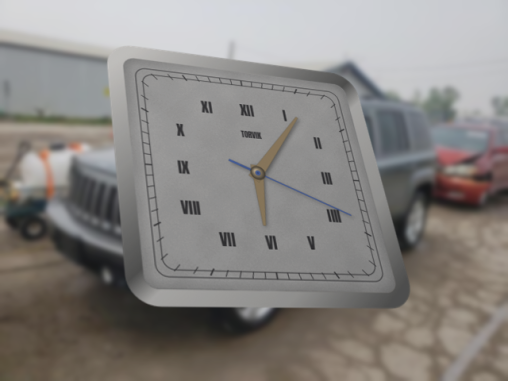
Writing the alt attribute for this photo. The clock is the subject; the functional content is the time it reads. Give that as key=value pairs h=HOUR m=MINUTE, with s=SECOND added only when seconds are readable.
h=6 m=6 s=19
